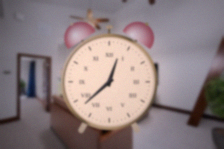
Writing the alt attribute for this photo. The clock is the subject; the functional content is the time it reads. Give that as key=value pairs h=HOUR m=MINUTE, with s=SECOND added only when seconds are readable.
h=12 m=38
